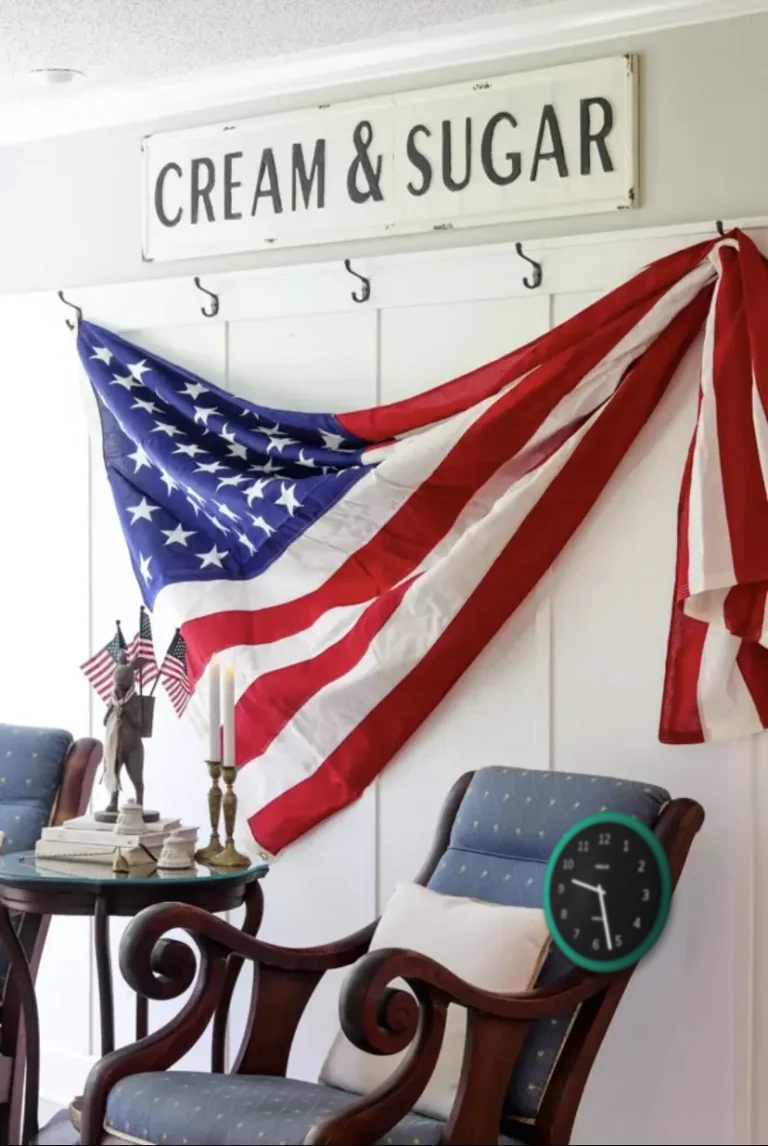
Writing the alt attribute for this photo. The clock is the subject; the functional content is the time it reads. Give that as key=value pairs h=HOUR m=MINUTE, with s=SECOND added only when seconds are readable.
h=9 m=27
